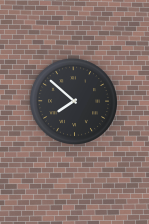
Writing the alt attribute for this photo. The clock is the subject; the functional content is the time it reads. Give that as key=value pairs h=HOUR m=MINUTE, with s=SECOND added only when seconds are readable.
h=7 m=52
